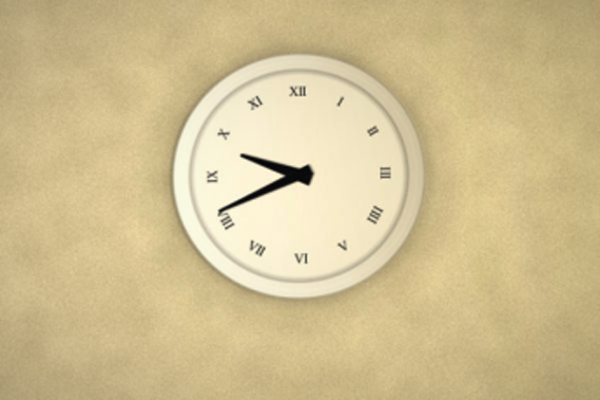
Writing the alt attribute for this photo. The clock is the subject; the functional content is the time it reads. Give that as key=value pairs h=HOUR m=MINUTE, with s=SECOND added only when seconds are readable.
h=9 m=41
